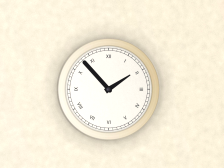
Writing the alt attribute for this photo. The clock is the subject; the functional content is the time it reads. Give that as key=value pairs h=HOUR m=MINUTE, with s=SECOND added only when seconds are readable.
h=1 m=53
